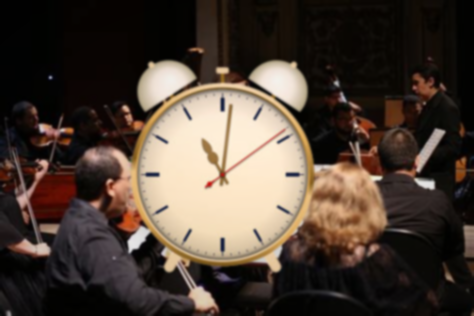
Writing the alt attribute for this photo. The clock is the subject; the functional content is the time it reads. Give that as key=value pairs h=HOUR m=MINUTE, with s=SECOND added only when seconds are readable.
h=11 m=1 s=9
